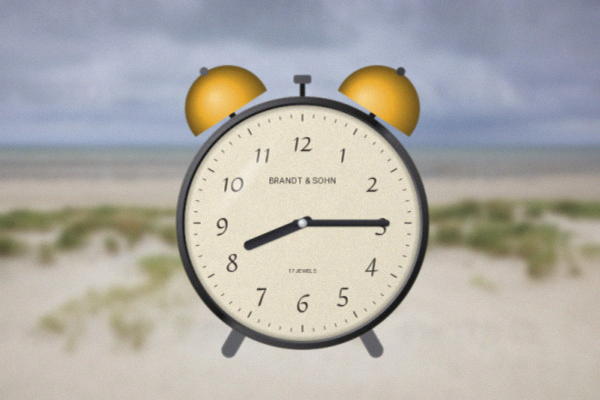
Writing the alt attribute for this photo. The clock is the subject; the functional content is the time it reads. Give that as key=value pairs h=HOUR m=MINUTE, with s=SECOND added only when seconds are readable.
h=8 m=15
